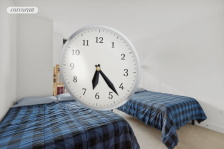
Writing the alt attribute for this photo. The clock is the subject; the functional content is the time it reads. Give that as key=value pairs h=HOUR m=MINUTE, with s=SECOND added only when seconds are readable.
h=6 m=23
